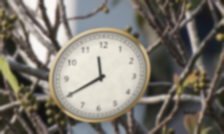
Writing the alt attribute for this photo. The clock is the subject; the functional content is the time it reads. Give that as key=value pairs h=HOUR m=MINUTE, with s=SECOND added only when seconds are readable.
h=11 m=40
